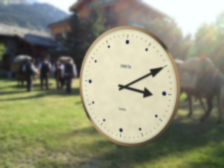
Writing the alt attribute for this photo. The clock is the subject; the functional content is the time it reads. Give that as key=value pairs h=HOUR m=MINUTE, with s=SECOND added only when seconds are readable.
h=3 m=10
